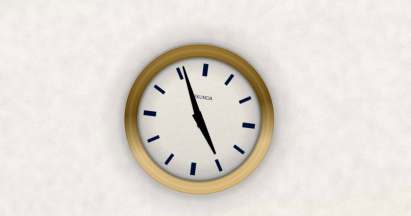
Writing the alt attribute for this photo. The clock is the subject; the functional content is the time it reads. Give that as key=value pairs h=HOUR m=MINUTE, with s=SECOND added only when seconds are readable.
h=4 m=56
